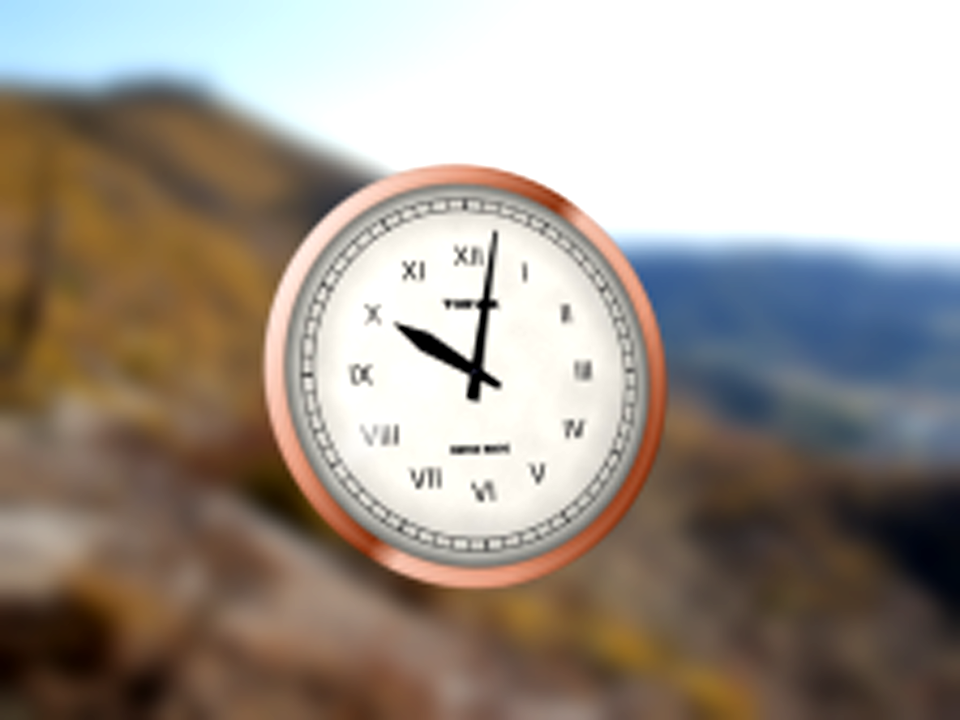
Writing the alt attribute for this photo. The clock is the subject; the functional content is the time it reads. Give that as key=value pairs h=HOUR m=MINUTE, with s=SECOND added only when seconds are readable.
h=10 m=2
